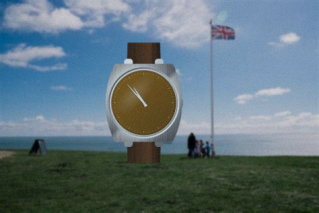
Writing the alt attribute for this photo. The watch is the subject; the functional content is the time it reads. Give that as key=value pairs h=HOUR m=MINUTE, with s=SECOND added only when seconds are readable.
h=10 m=53
